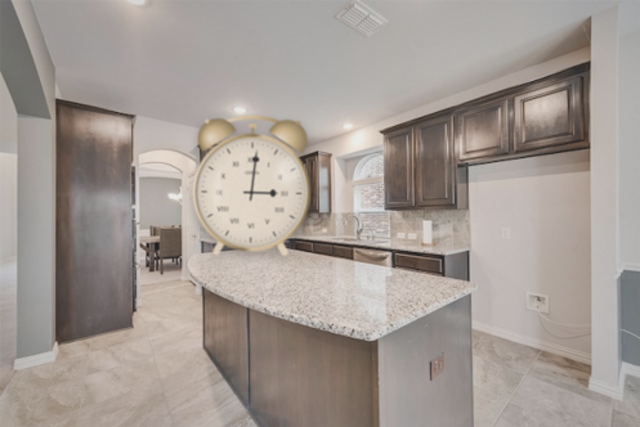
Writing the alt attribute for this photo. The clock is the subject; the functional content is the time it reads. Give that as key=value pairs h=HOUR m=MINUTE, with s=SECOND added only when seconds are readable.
h=3 m=1
